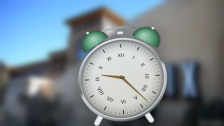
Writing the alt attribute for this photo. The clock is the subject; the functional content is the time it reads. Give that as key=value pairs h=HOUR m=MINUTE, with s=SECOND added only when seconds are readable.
h=9 m=23
